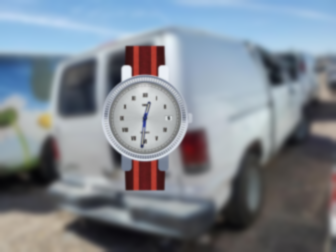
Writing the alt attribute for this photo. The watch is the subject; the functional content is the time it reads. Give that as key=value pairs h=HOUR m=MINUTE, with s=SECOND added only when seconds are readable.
h=12 m=31
